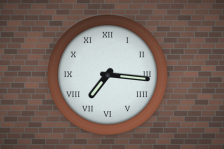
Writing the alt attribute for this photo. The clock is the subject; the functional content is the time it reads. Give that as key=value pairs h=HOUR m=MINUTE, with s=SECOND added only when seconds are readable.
h=7 m=16
